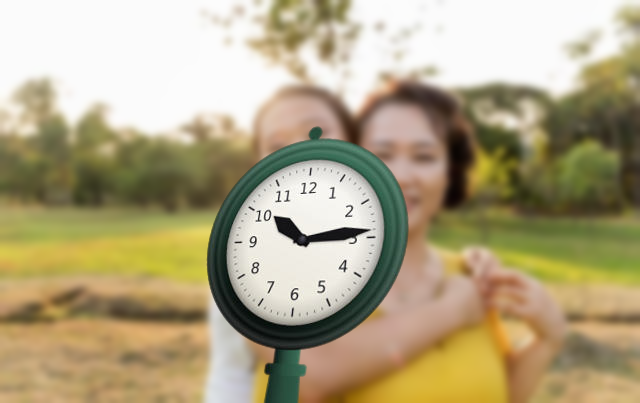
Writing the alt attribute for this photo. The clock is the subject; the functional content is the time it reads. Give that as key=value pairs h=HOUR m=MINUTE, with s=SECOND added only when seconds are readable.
h=10 m=14
